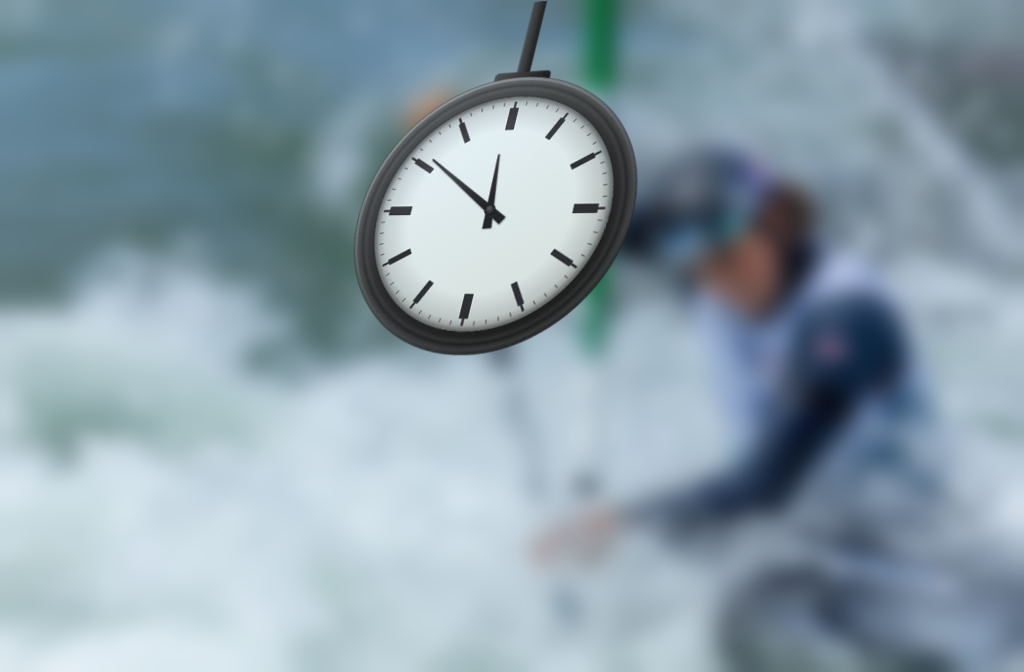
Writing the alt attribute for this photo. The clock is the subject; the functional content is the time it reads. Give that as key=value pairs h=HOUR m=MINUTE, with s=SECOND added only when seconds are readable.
h=11 m=51
